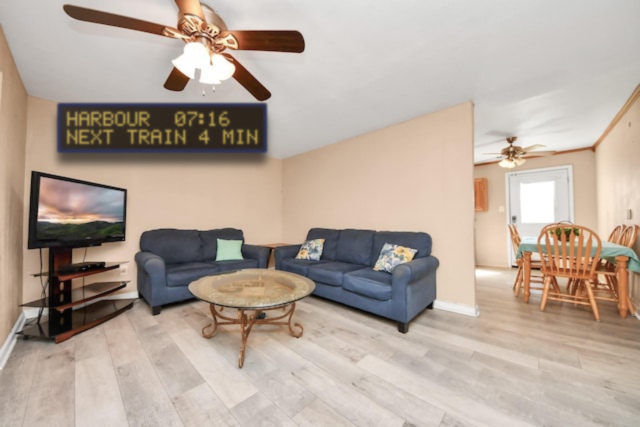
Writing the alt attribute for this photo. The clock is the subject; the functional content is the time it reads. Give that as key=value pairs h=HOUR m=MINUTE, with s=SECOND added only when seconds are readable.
h=7 m=16
